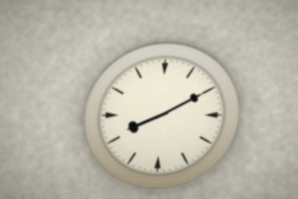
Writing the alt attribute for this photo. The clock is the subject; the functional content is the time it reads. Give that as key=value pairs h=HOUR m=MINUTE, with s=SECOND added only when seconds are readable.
h=8 m=10
